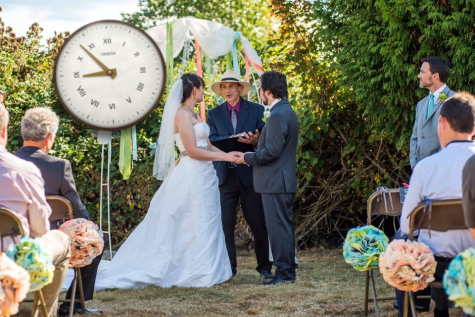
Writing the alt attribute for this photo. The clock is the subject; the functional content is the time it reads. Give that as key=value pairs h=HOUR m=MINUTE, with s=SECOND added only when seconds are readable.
h=8 m=53
